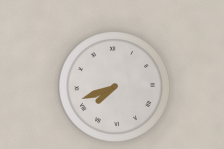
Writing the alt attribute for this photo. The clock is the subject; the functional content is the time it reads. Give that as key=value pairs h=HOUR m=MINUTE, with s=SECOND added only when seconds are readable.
h=7 m=42
